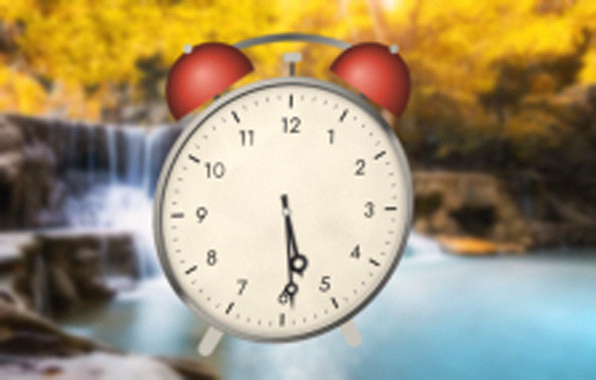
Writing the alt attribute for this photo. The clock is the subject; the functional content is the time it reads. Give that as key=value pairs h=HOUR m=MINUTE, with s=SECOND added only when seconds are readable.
h=5 m=29
